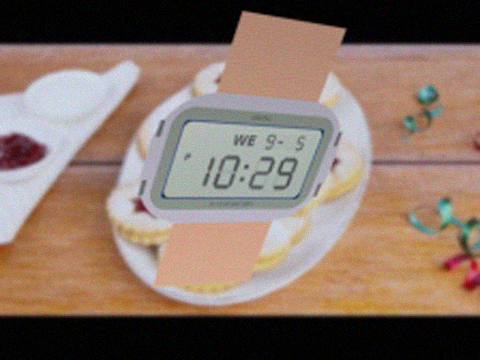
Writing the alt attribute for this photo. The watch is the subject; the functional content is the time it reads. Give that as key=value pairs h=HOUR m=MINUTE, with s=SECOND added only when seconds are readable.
h=10 m=29
